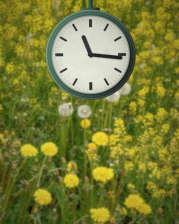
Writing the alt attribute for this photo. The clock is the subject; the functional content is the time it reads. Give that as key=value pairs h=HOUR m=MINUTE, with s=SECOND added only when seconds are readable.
h=11 m=16
